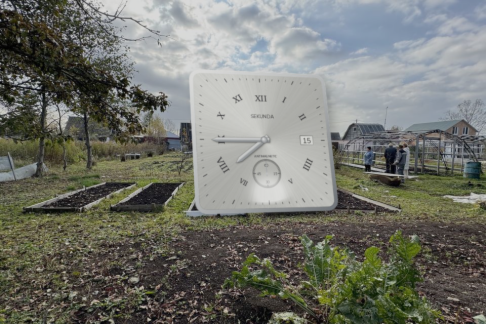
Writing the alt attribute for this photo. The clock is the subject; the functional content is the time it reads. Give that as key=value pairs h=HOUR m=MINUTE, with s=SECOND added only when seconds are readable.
h=7 m=45
